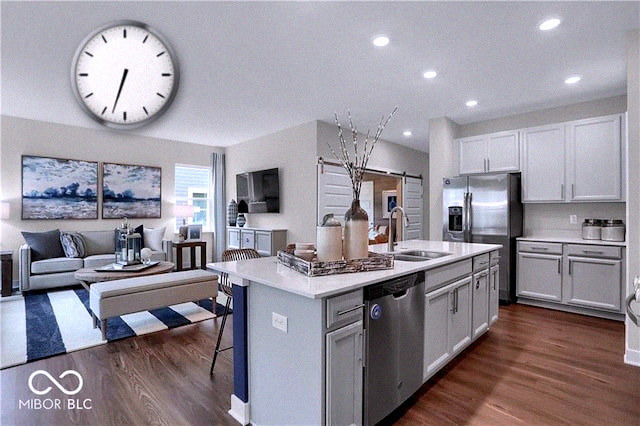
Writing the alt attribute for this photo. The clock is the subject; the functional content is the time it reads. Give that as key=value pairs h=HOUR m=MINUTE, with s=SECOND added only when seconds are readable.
h=6 m=33
